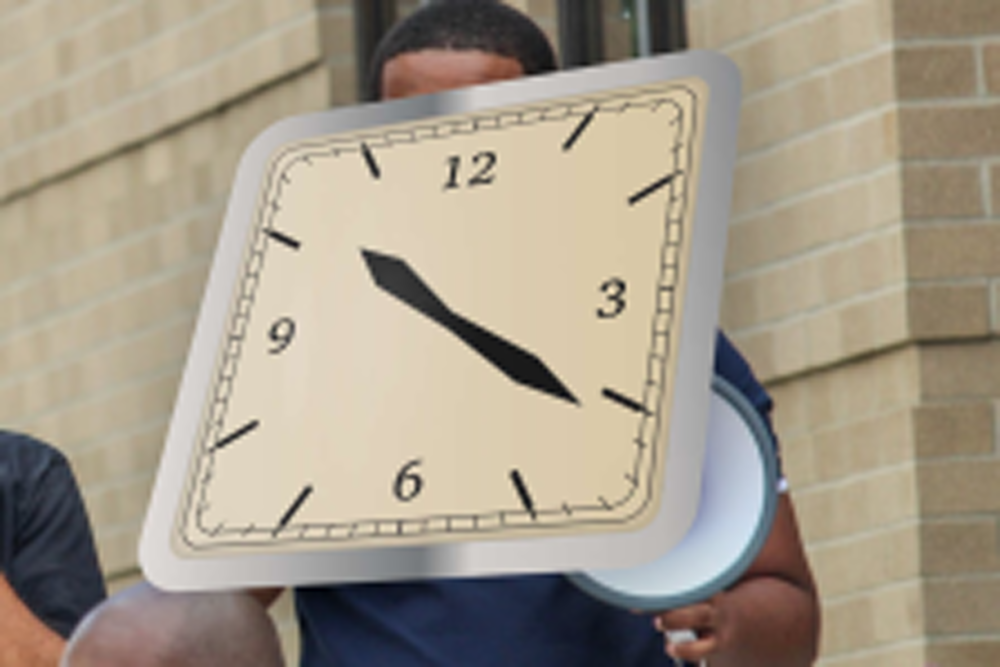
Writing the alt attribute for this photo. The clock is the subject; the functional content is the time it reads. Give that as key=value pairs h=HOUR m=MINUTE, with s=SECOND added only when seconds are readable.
h=10 m=21
